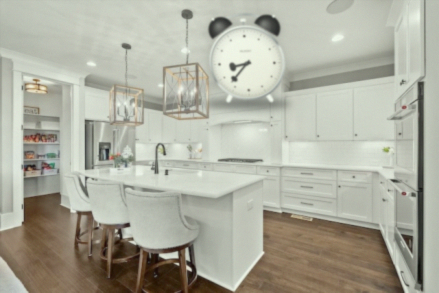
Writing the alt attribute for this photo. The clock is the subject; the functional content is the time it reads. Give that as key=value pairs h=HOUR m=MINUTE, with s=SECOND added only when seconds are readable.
h=8 m=37
